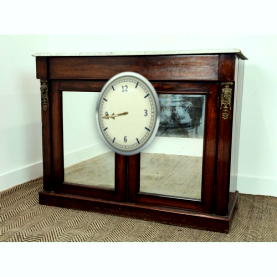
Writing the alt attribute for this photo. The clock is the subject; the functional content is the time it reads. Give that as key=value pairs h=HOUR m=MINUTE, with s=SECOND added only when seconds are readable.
h=8 m=44
